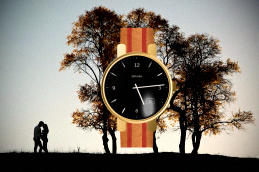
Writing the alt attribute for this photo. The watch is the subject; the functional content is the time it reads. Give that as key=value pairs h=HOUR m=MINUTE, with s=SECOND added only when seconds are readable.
h=5 m=14
